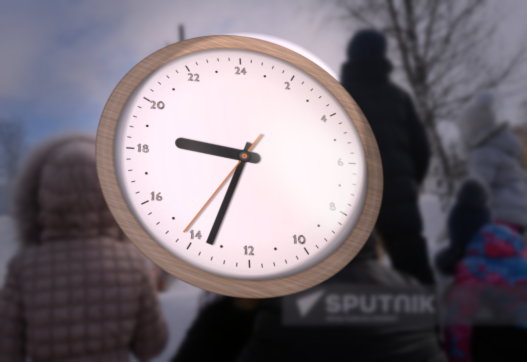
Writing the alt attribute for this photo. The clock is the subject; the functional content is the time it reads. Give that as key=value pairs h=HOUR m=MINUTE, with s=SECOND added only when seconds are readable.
h=18 m=33 s=36
